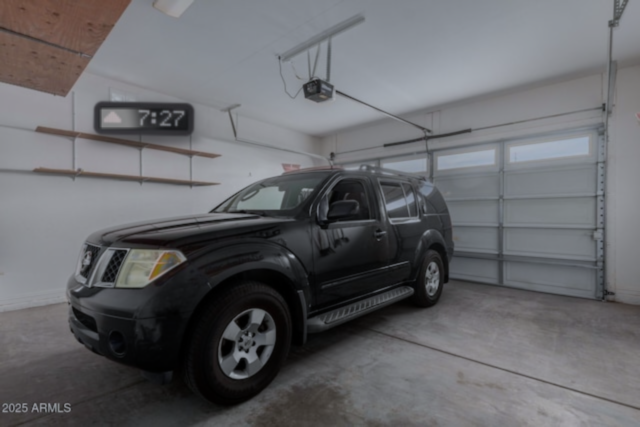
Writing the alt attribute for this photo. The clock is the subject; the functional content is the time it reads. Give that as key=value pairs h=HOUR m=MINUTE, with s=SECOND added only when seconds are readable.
h=7 m=27
